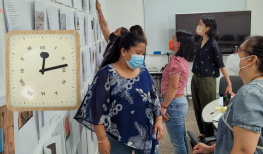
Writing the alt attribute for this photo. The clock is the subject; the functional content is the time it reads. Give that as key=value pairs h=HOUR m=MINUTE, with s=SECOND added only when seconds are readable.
h=12 m=13
